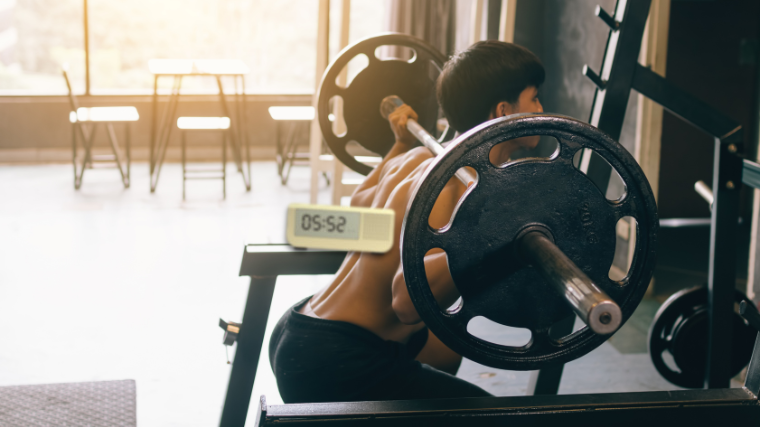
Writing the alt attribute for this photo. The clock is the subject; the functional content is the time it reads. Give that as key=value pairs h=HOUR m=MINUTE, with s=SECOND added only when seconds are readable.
h=5 m=52
